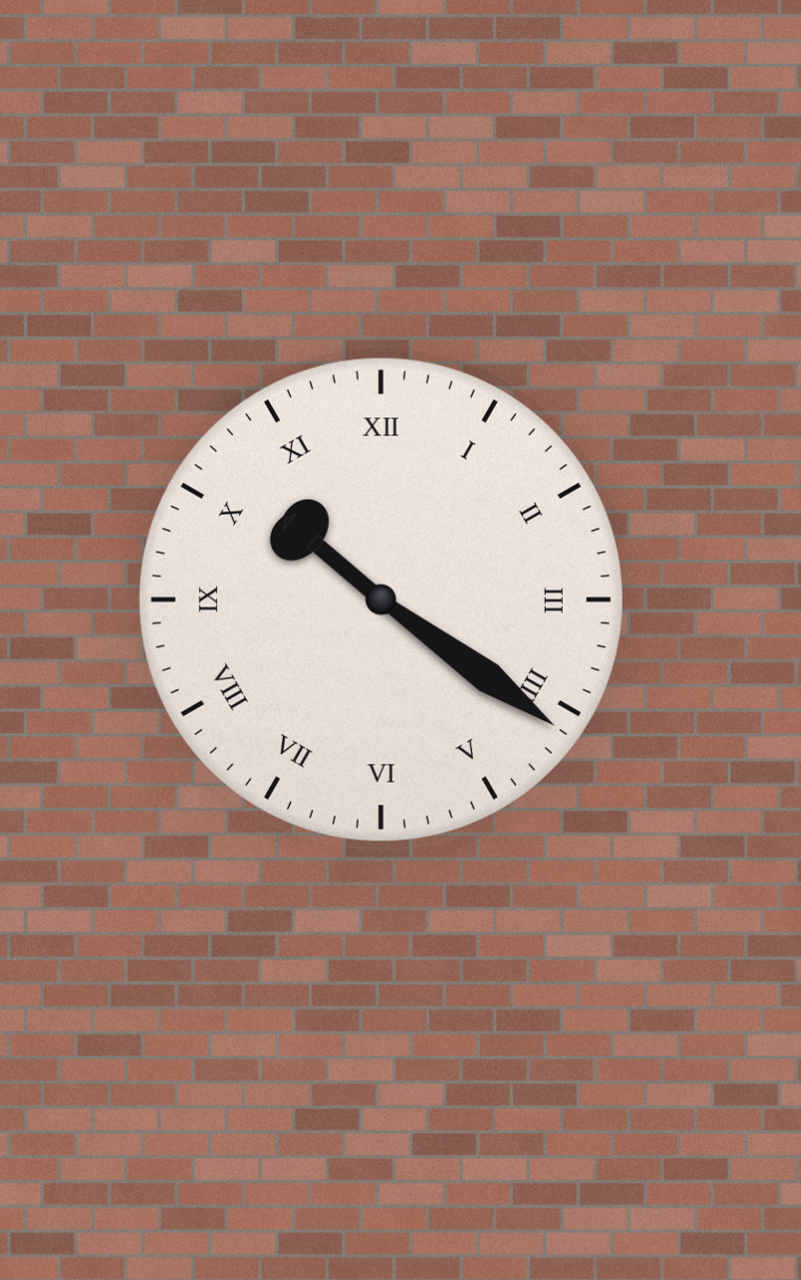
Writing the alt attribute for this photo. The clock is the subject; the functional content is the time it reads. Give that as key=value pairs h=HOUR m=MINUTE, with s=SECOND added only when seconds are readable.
h=10 m=21
